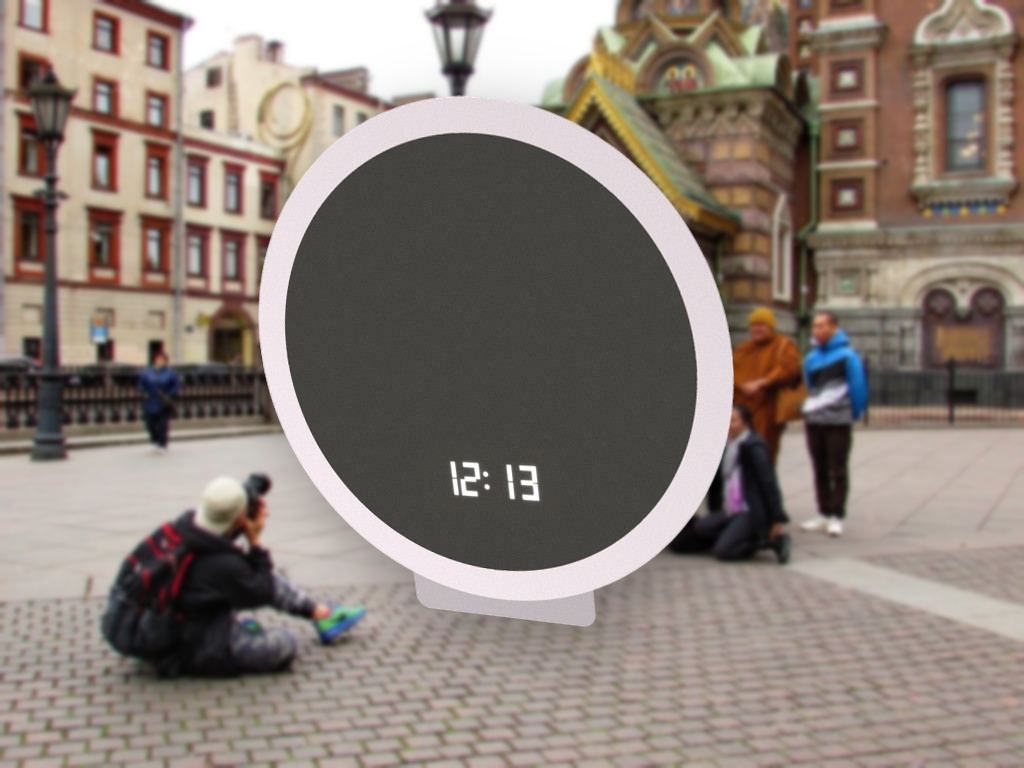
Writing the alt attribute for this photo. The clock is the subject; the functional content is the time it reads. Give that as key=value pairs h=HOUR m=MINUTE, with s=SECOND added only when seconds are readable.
h=12 m=13
